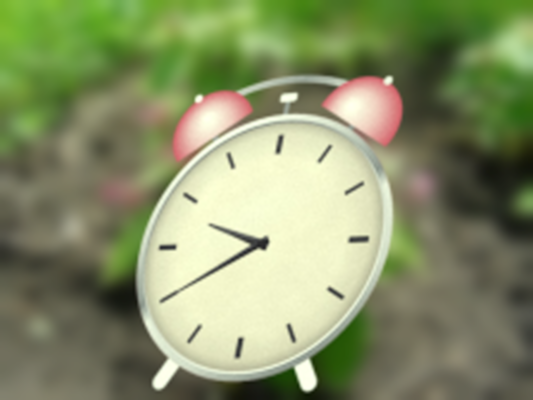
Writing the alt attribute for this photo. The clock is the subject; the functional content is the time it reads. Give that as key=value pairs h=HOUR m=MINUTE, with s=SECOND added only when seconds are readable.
h=9 m=40
